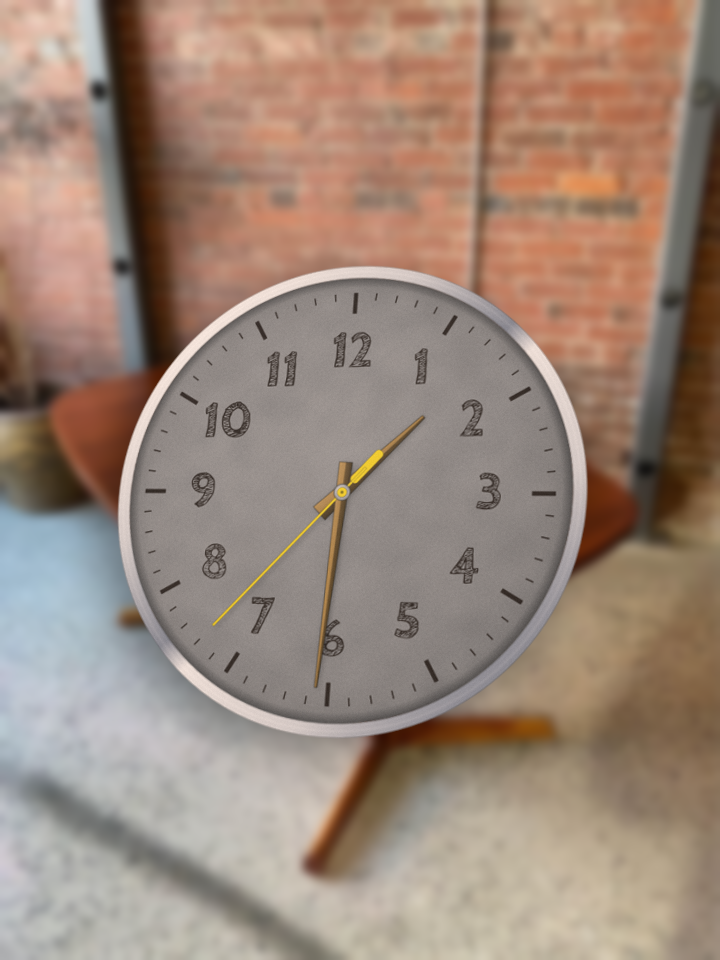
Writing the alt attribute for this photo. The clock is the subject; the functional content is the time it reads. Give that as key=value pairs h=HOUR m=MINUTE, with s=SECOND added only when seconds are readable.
h=1 m=30 s=37
